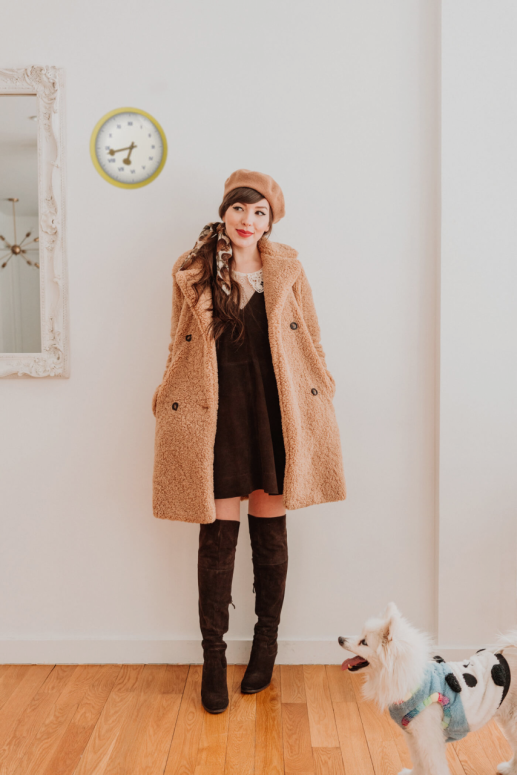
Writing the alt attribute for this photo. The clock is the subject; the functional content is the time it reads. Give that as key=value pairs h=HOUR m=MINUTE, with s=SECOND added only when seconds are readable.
h=6 m=43
